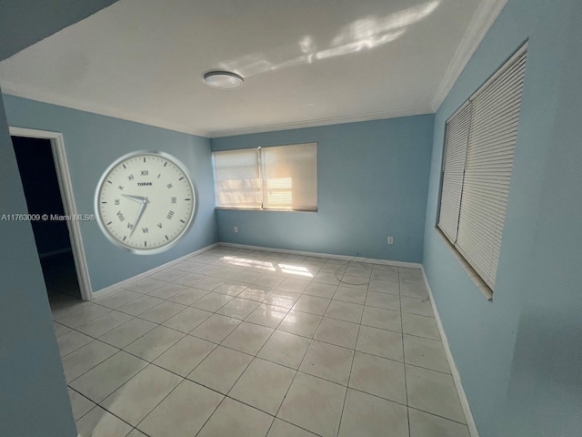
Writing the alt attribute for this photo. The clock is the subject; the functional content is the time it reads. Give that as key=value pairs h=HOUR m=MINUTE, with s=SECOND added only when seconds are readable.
h=9 m=34
